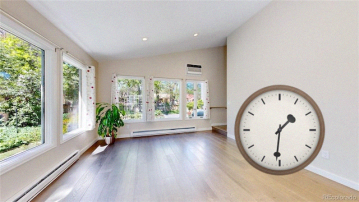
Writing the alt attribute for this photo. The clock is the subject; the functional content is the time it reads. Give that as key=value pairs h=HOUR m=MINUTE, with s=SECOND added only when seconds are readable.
h=1 m=31
